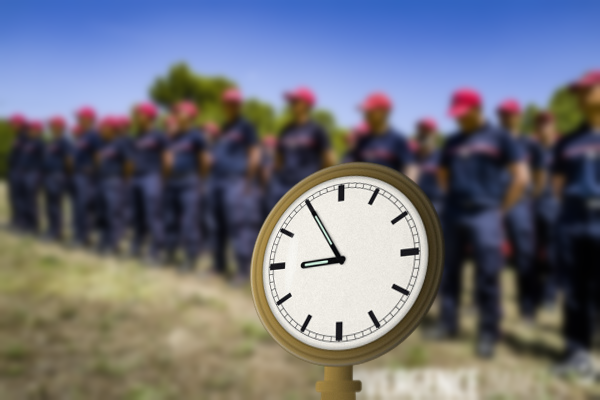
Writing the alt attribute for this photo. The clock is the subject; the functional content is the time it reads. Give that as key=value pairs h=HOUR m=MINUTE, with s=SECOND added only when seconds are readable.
h=8 m=55
